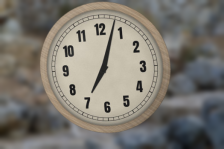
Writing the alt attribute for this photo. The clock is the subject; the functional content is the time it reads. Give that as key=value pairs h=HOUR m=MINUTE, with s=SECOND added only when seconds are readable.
h=7 m=3
